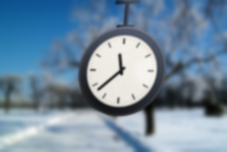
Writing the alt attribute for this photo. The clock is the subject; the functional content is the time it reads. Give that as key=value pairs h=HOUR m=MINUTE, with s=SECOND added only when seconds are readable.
h=11 m=38
